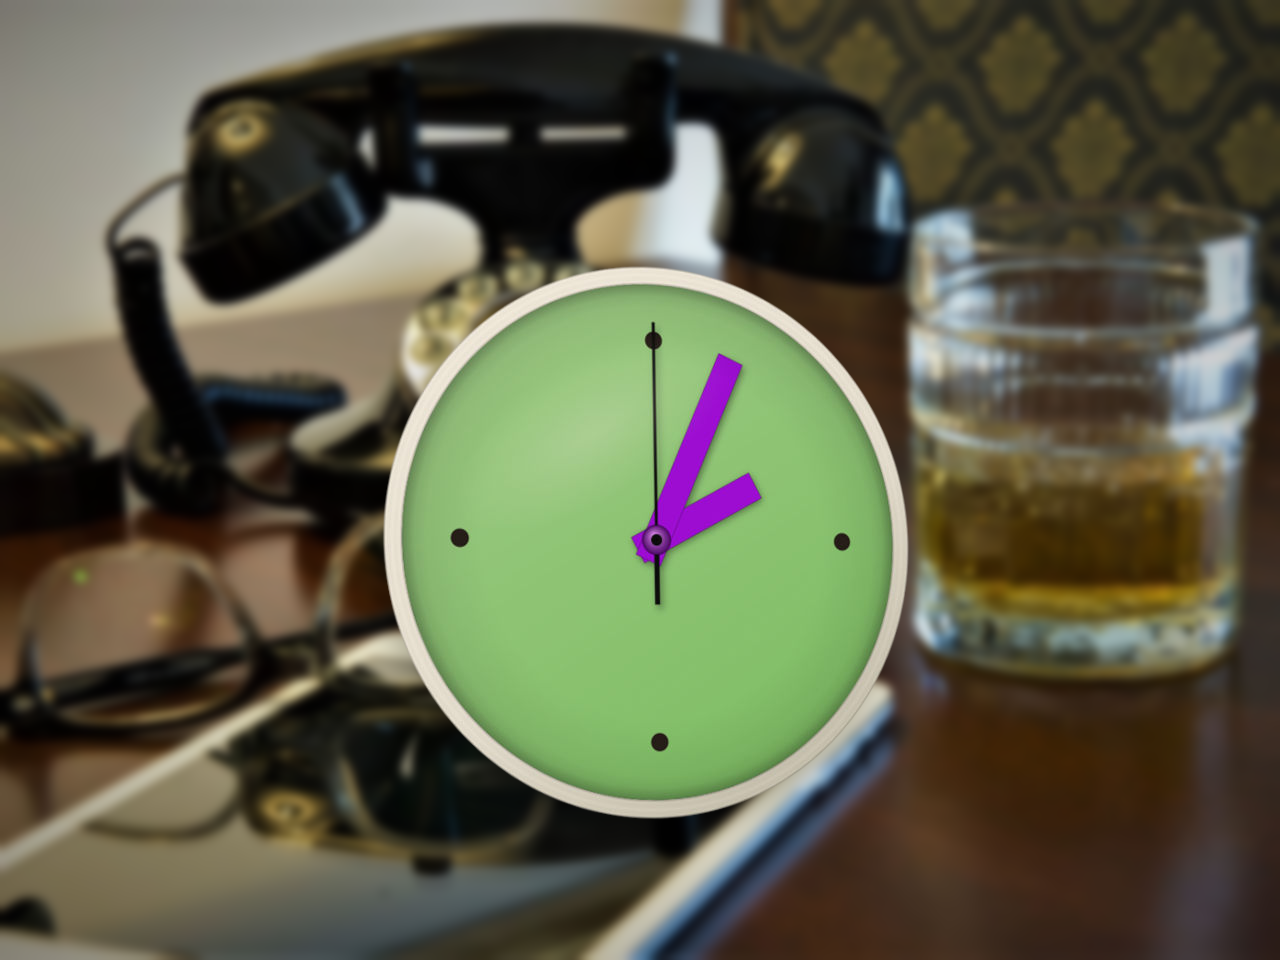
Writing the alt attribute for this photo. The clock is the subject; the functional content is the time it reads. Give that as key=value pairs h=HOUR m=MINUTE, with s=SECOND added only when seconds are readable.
h=2 m=4 s=0
